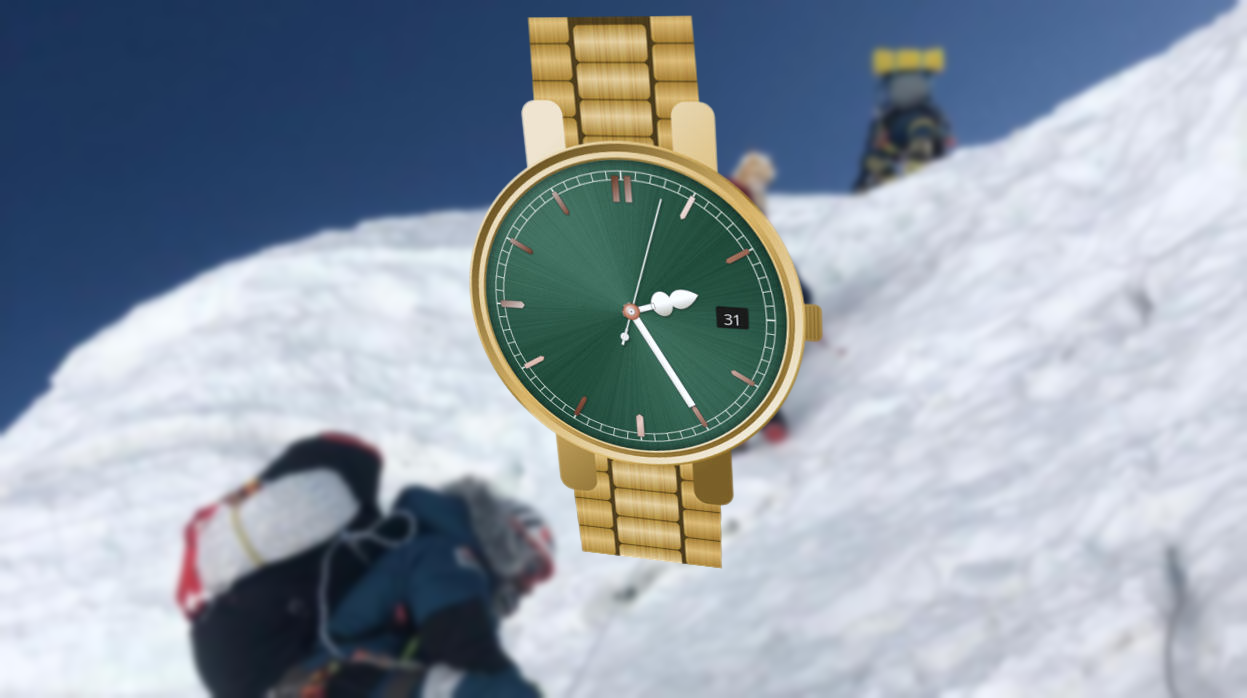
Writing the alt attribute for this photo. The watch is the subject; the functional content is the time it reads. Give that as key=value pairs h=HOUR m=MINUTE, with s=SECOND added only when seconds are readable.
h=2 m=25 s=3
